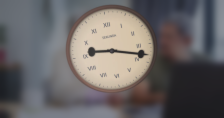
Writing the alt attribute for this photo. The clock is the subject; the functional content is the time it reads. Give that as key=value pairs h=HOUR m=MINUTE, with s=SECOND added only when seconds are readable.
h=9 m=18
